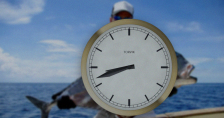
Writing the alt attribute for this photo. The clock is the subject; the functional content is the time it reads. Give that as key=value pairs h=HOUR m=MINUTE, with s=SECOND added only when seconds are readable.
h=8 m=42
